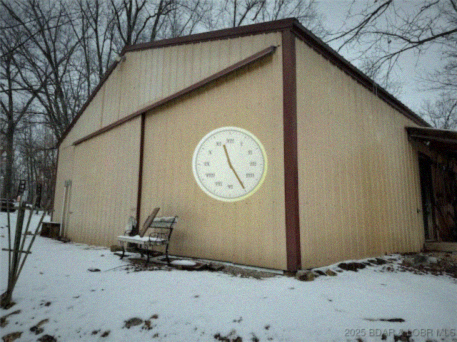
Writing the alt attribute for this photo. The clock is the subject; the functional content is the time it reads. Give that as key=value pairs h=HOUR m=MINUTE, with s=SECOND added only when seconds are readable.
h=11 m=25
